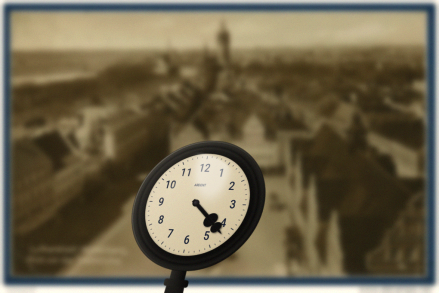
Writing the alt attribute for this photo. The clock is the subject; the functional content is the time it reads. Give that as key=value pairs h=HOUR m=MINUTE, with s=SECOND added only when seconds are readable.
h=4 m=22
